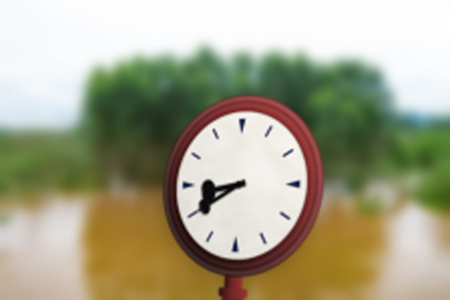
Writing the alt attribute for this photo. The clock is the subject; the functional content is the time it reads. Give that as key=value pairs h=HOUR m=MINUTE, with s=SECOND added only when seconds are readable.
h=8 m=40
